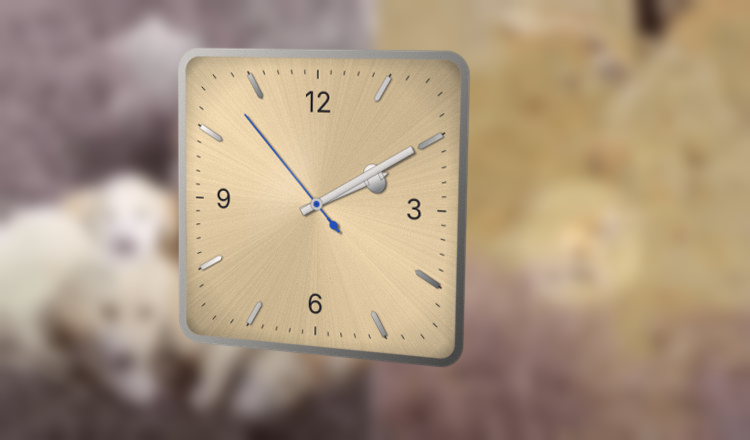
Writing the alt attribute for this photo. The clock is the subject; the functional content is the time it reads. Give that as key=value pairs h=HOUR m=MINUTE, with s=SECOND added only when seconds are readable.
h=2 m=9 s=53
